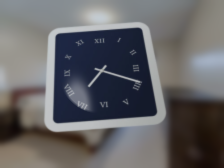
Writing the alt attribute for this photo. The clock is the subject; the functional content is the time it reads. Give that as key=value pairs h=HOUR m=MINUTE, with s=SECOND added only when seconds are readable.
h=7 m=19
